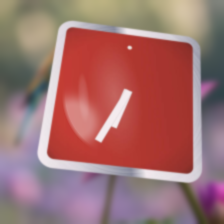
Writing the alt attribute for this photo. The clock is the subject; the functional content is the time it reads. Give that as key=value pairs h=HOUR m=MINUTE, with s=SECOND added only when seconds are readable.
h=6 m=34
